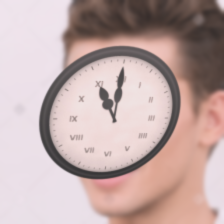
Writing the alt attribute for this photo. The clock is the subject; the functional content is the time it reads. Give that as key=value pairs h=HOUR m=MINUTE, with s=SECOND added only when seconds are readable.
h=11 m=0
